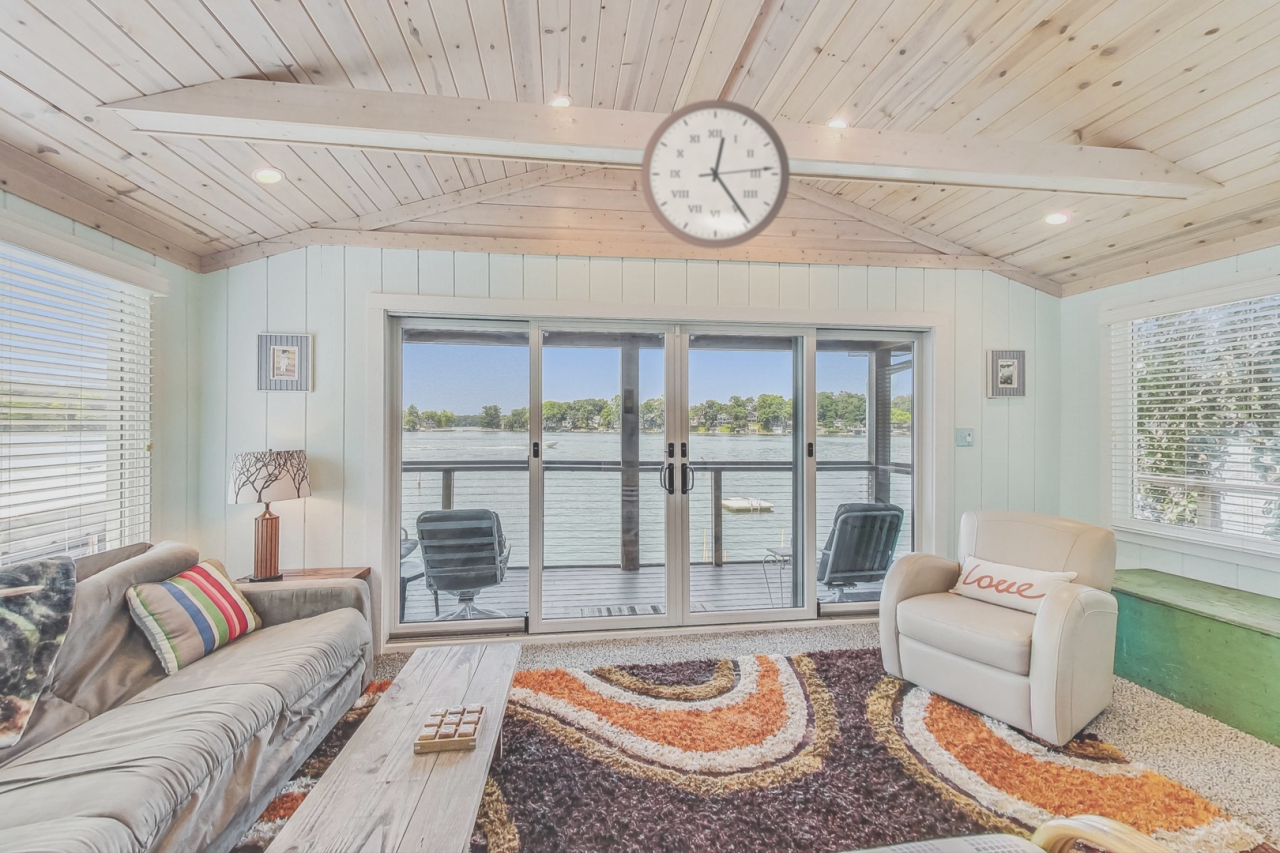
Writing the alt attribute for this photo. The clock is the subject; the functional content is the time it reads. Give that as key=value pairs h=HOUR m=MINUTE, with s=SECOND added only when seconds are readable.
h=12 m=24 s=14
